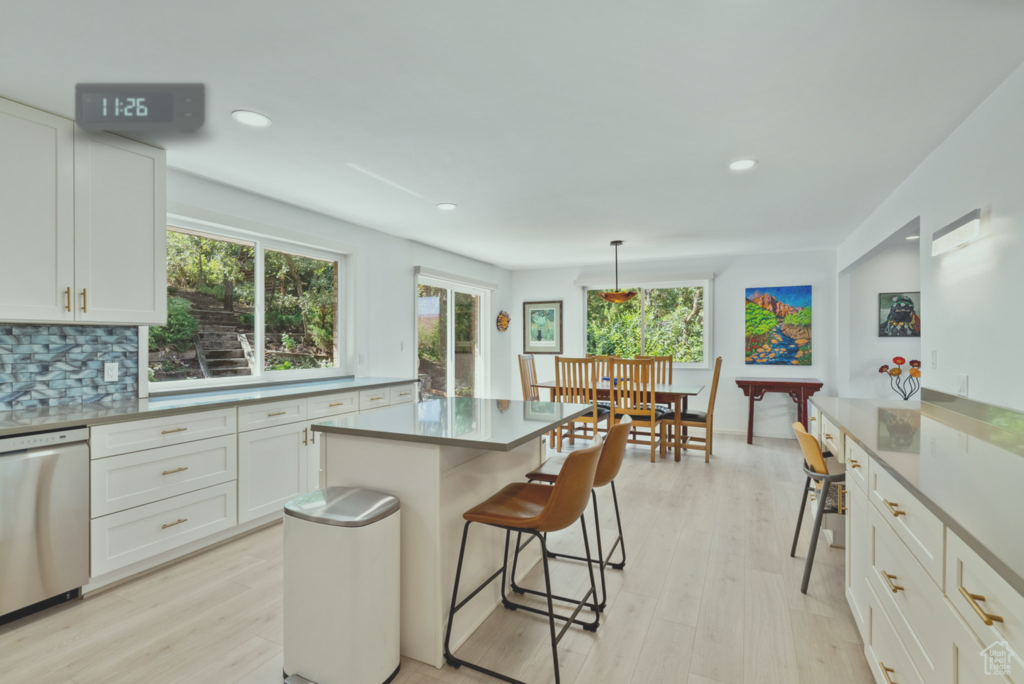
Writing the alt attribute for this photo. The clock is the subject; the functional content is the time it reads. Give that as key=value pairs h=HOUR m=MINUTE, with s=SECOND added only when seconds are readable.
h=11 m=26
